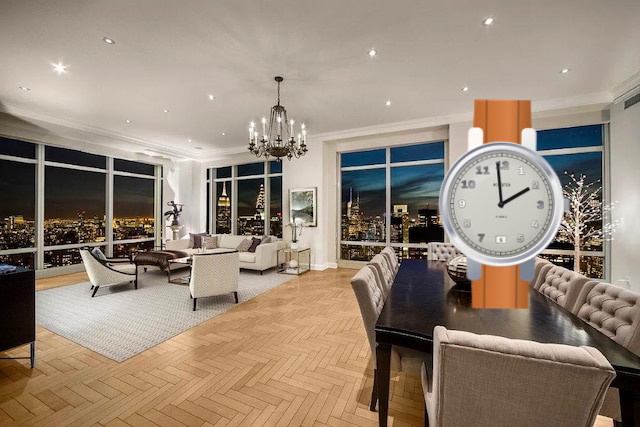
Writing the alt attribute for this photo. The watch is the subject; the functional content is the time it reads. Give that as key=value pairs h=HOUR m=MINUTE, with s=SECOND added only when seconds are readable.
h=1 m=59
